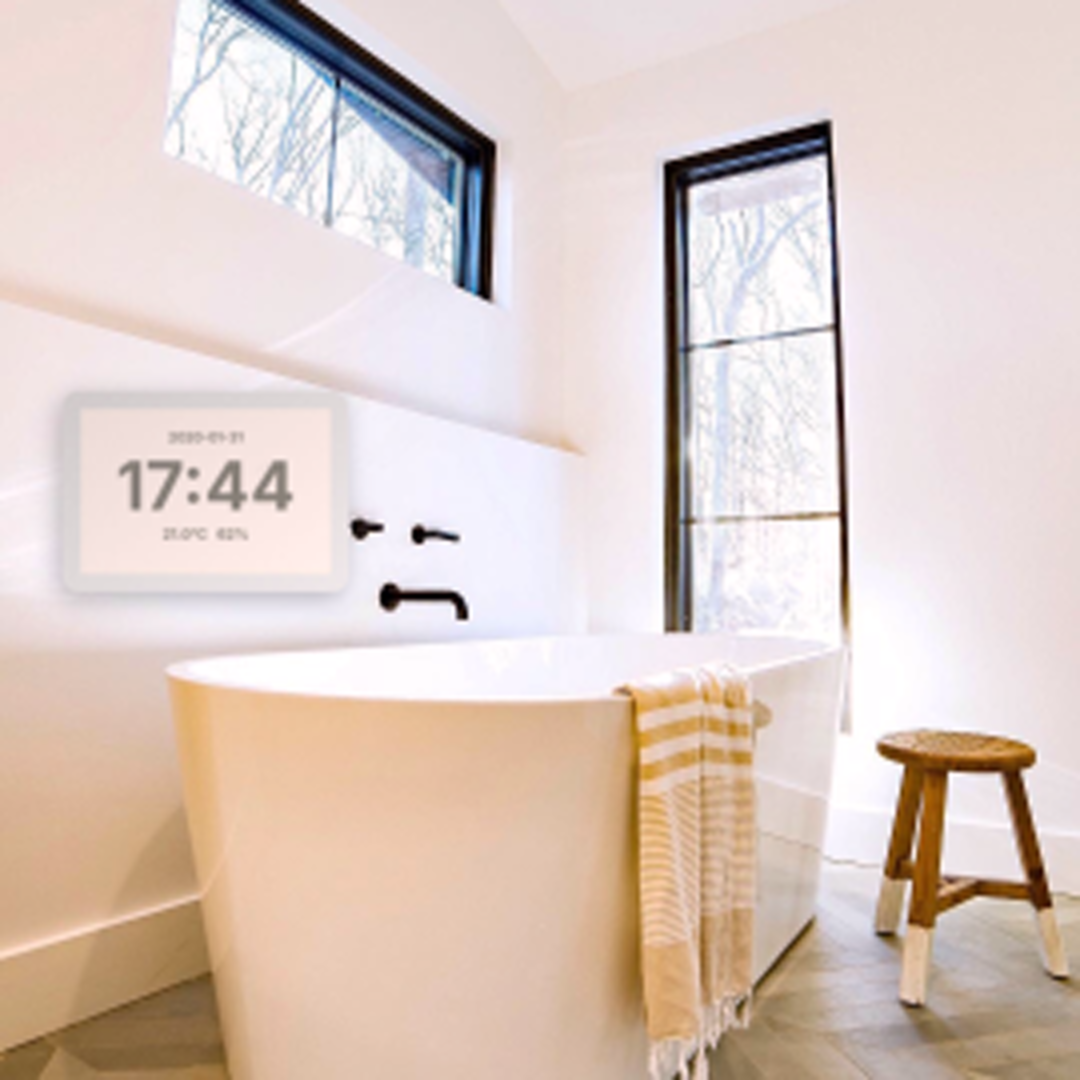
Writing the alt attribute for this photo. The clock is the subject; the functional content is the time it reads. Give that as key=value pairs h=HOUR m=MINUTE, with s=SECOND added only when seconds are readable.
h=17 m=44
